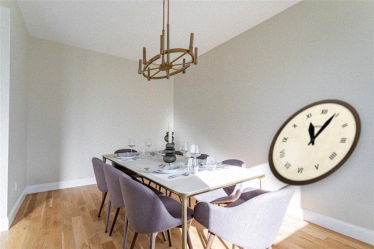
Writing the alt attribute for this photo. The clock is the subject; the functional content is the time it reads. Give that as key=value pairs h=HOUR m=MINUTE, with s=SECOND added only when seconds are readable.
h=11 m=4
